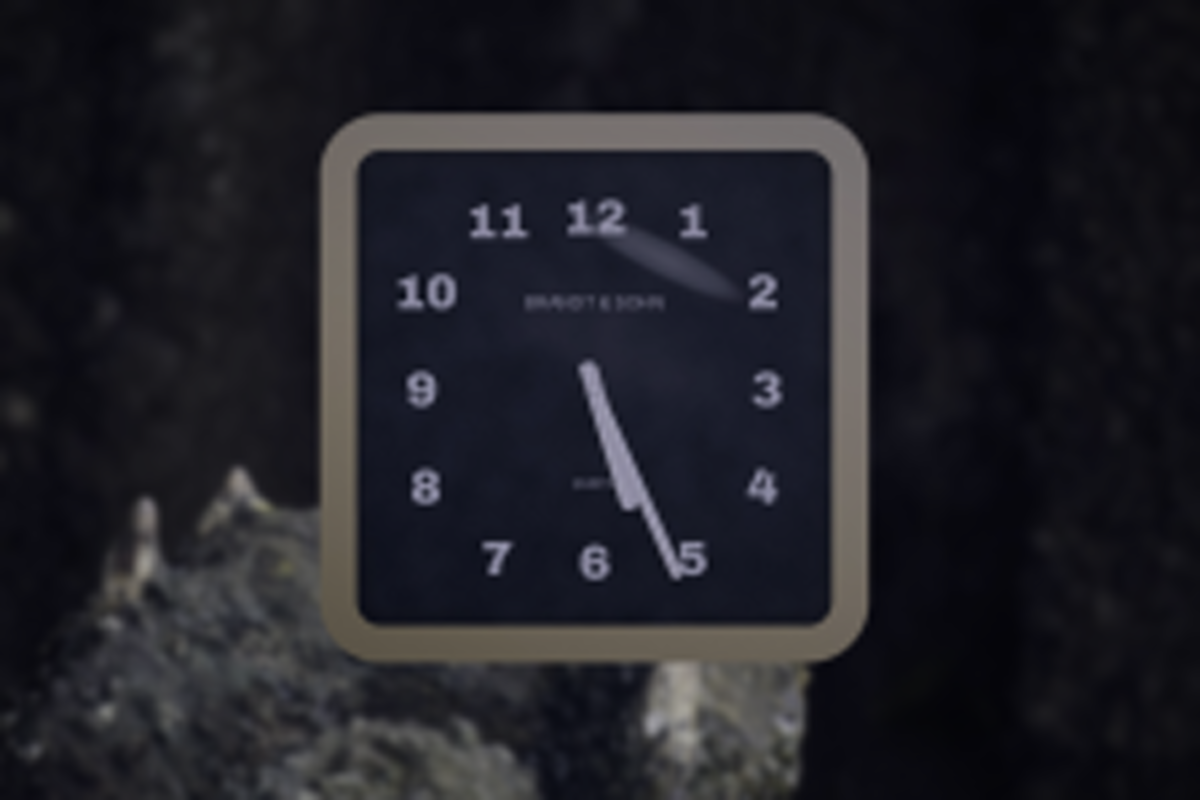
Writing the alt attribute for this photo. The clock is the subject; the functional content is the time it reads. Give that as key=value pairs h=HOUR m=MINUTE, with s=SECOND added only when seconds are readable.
h=5 m=26
